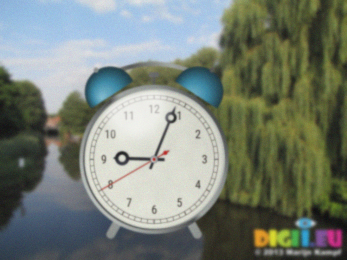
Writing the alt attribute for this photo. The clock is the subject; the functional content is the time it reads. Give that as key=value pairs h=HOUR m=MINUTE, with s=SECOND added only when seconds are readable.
h=9 m=3 s=40
